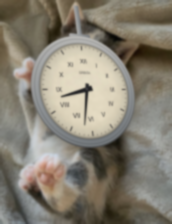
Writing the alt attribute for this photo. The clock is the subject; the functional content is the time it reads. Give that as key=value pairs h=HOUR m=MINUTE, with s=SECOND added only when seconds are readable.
h=8 m=32
